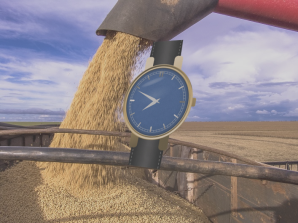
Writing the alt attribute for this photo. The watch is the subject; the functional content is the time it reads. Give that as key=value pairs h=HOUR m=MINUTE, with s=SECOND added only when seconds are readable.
h=7 m=49
